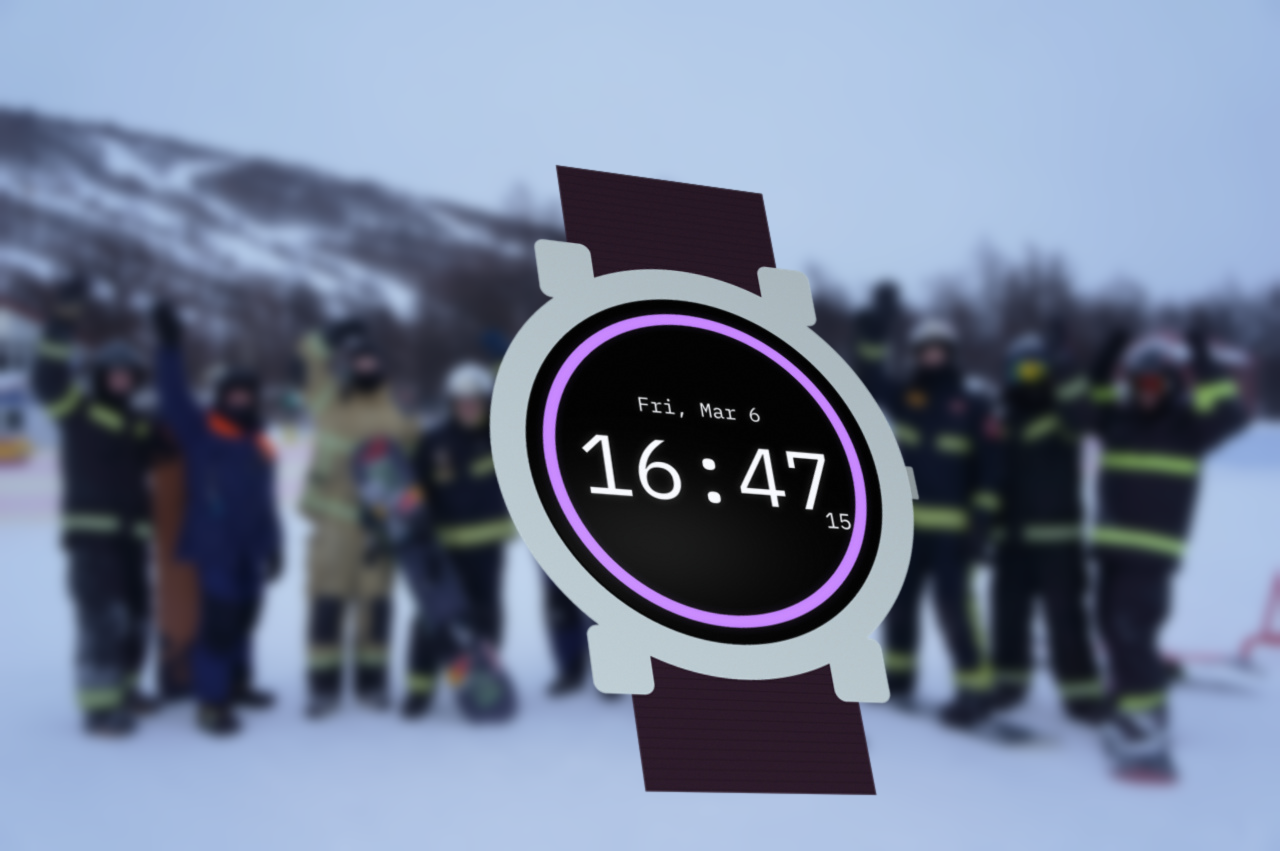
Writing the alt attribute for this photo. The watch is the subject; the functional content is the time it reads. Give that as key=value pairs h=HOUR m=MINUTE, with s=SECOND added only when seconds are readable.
h=16 m=47 s=15
